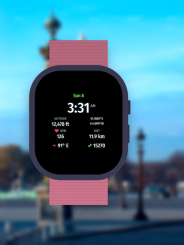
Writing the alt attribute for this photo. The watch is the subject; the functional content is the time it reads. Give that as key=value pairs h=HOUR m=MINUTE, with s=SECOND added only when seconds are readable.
h=3 m=31
